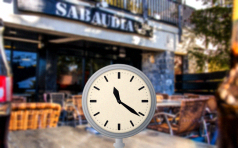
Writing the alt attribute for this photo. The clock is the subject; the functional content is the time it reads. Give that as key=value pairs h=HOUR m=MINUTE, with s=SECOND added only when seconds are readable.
h=11 m=21
